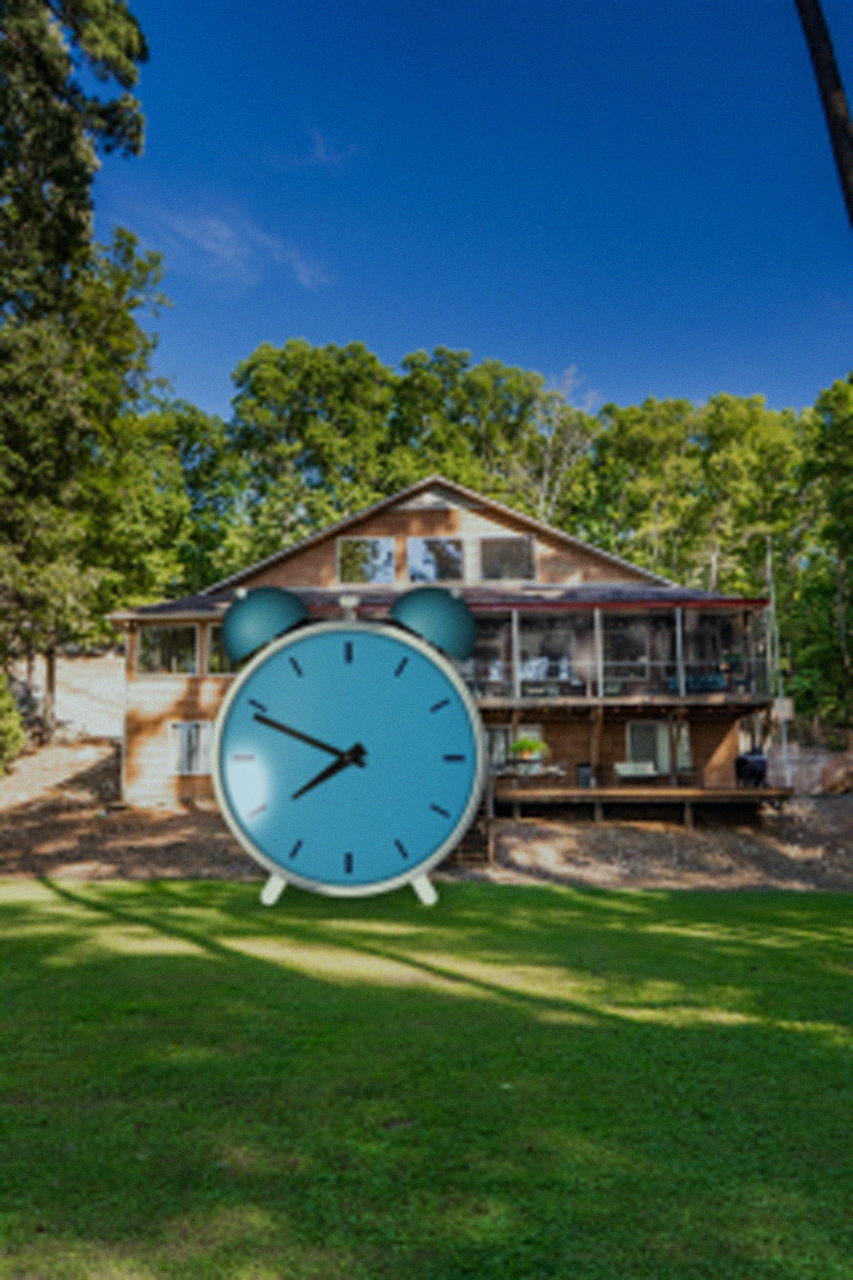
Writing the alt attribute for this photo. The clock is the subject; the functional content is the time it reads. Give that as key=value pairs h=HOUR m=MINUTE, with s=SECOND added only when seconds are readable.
h=7 m=49
